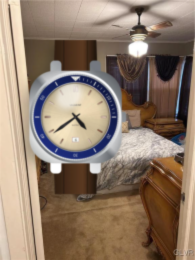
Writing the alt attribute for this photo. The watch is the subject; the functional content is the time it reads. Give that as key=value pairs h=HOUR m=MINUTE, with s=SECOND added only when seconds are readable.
h=4 m=39
